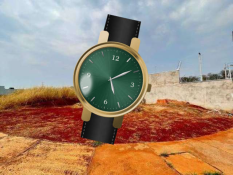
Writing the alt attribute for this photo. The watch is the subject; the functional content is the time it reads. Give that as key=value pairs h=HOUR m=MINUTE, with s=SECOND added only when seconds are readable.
h=5 m=9
